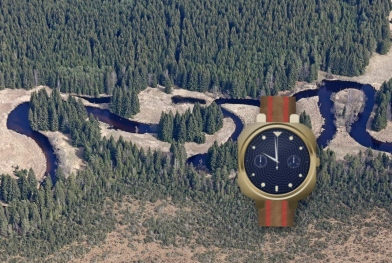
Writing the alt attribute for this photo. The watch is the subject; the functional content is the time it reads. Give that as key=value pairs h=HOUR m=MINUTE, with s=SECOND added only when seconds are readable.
h=9 m=59
